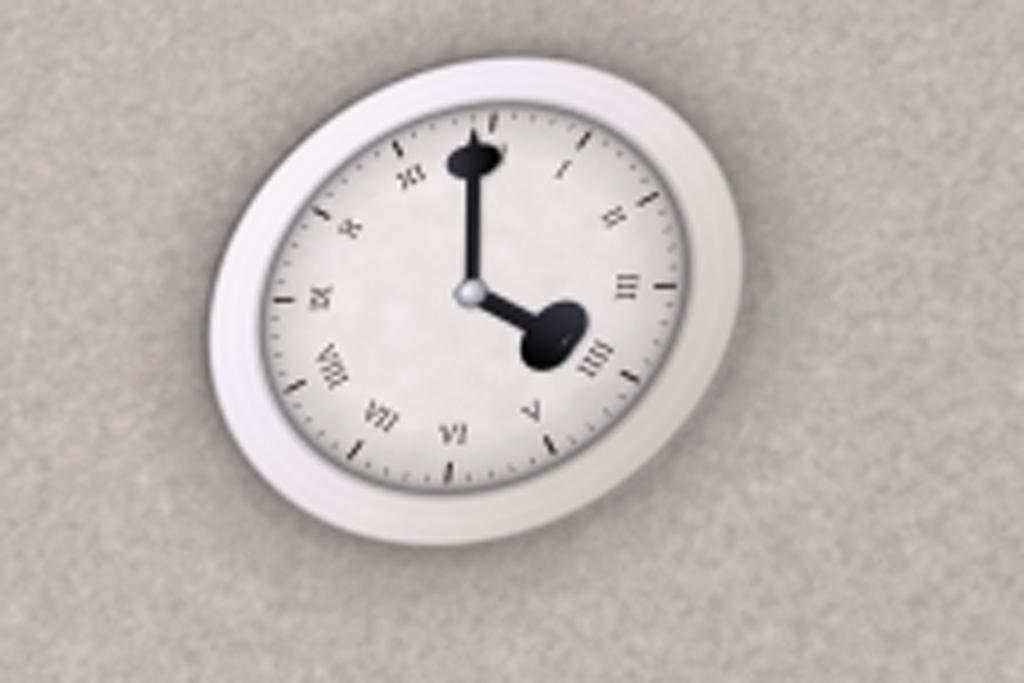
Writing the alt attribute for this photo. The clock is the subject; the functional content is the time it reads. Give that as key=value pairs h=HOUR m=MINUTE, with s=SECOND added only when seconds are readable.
h=3 m=59
